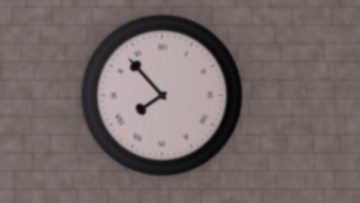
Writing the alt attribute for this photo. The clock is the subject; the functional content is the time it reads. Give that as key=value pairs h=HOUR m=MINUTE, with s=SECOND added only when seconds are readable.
h=7 m=53
